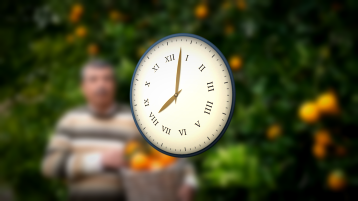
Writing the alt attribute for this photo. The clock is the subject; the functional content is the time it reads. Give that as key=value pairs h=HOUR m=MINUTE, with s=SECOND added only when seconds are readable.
h=8 m=3
